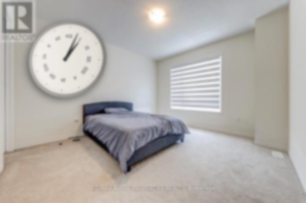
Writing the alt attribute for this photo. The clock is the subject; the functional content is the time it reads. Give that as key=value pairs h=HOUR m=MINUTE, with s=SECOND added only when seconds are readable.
h=1 m=3
